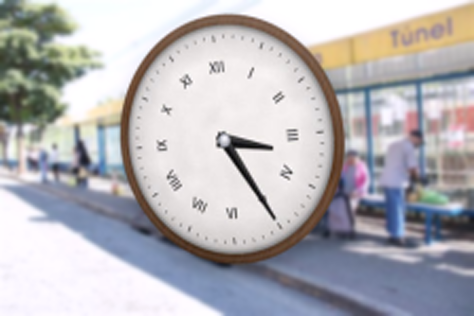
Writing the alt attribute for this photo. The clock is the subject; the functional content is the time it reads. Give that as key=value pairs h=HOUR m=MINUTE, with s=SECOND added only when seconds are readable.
h=3 m=25
